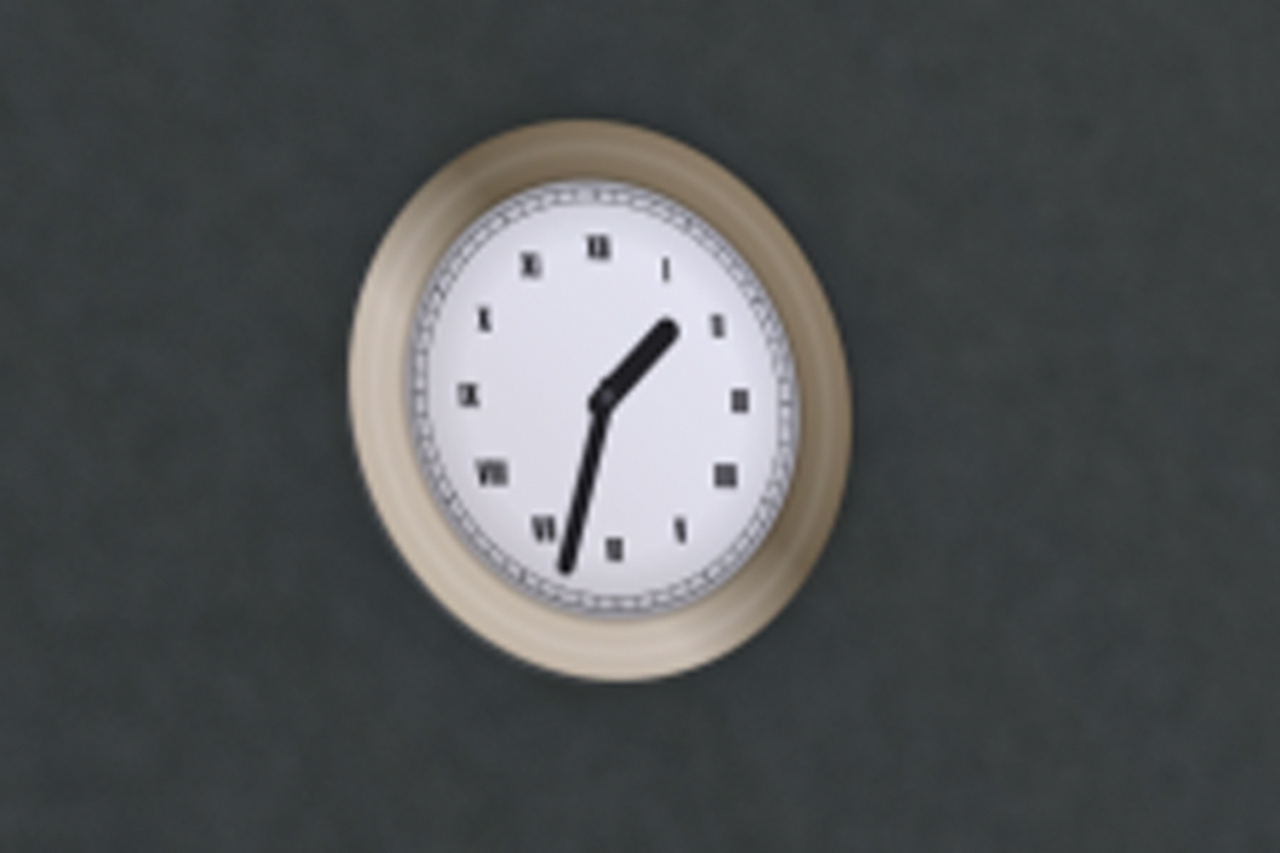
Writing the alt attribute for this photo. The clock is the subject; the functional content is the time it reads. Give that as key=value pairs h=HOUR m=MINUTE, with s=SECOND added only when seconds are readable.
h=1 m=33
